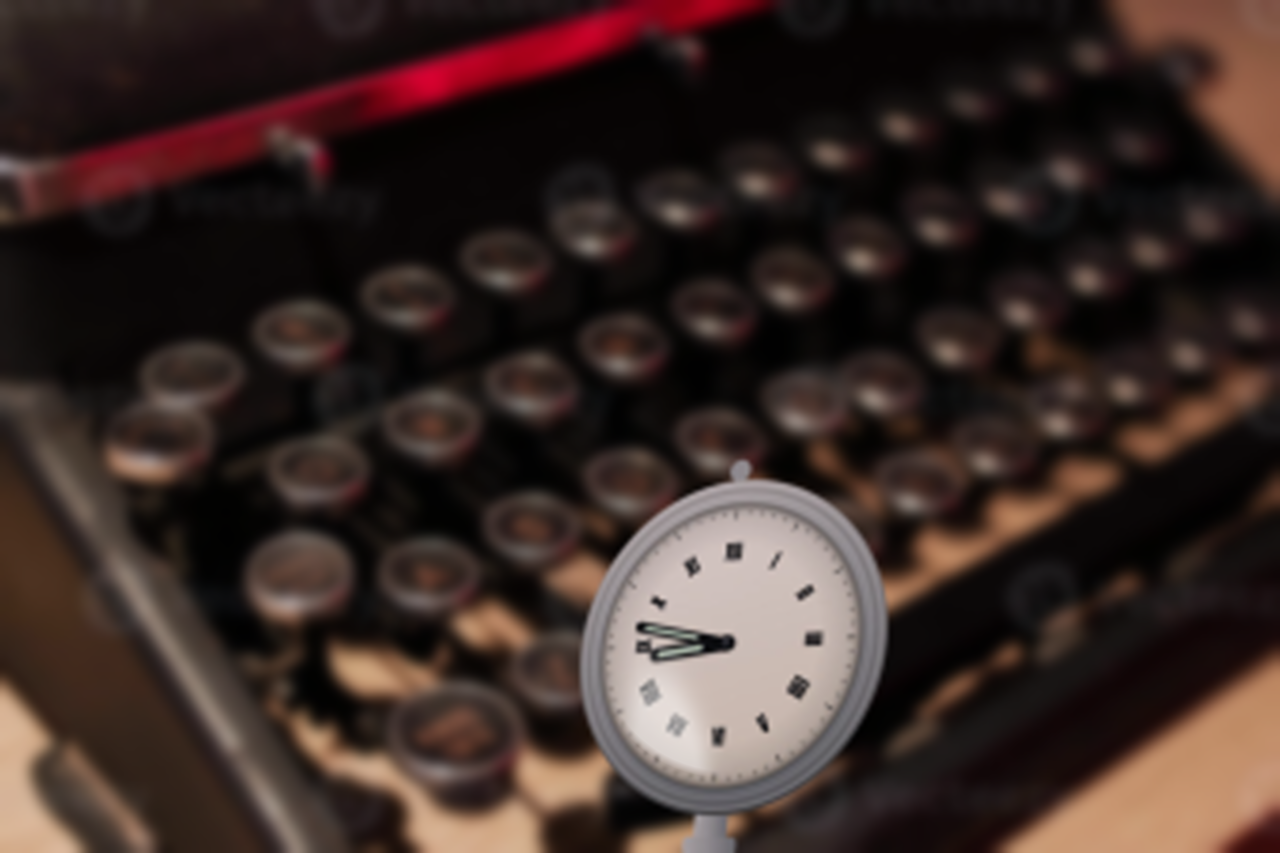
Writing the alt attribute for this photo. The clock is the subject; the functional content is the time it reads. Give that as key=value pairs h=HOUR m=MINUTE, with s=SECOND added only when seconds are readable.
h=8 m=47
